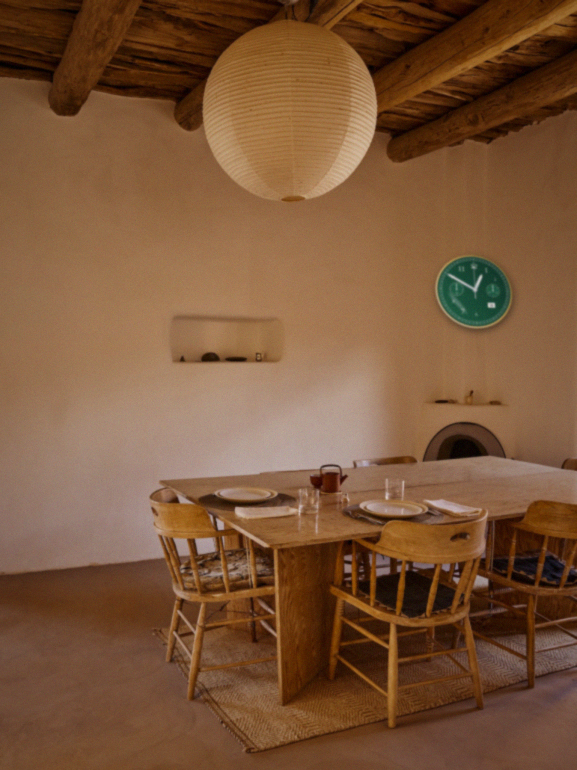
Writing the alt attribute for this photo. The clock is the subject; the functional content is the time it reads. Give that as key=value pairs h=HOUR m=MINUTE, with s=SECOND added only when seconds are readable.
h=12 m=50
